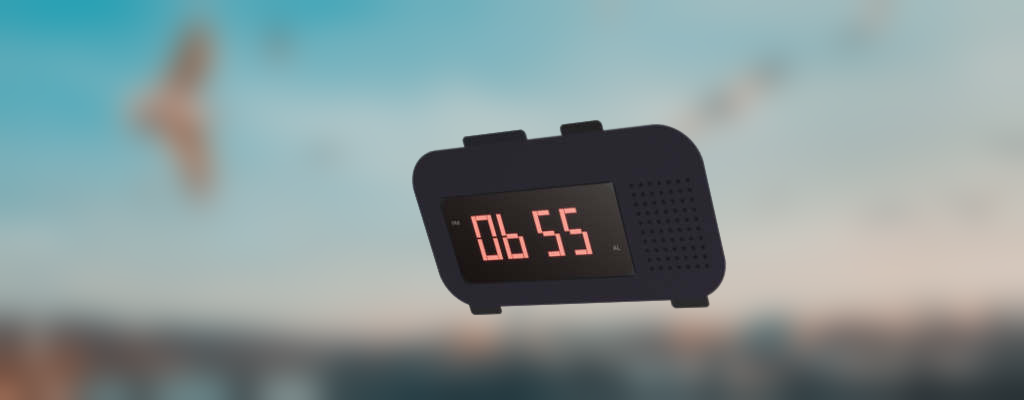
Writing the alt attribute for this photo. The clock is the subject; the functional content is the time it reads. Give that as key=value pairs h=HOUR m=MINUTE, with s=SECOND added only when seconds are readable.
h=6 m=55
